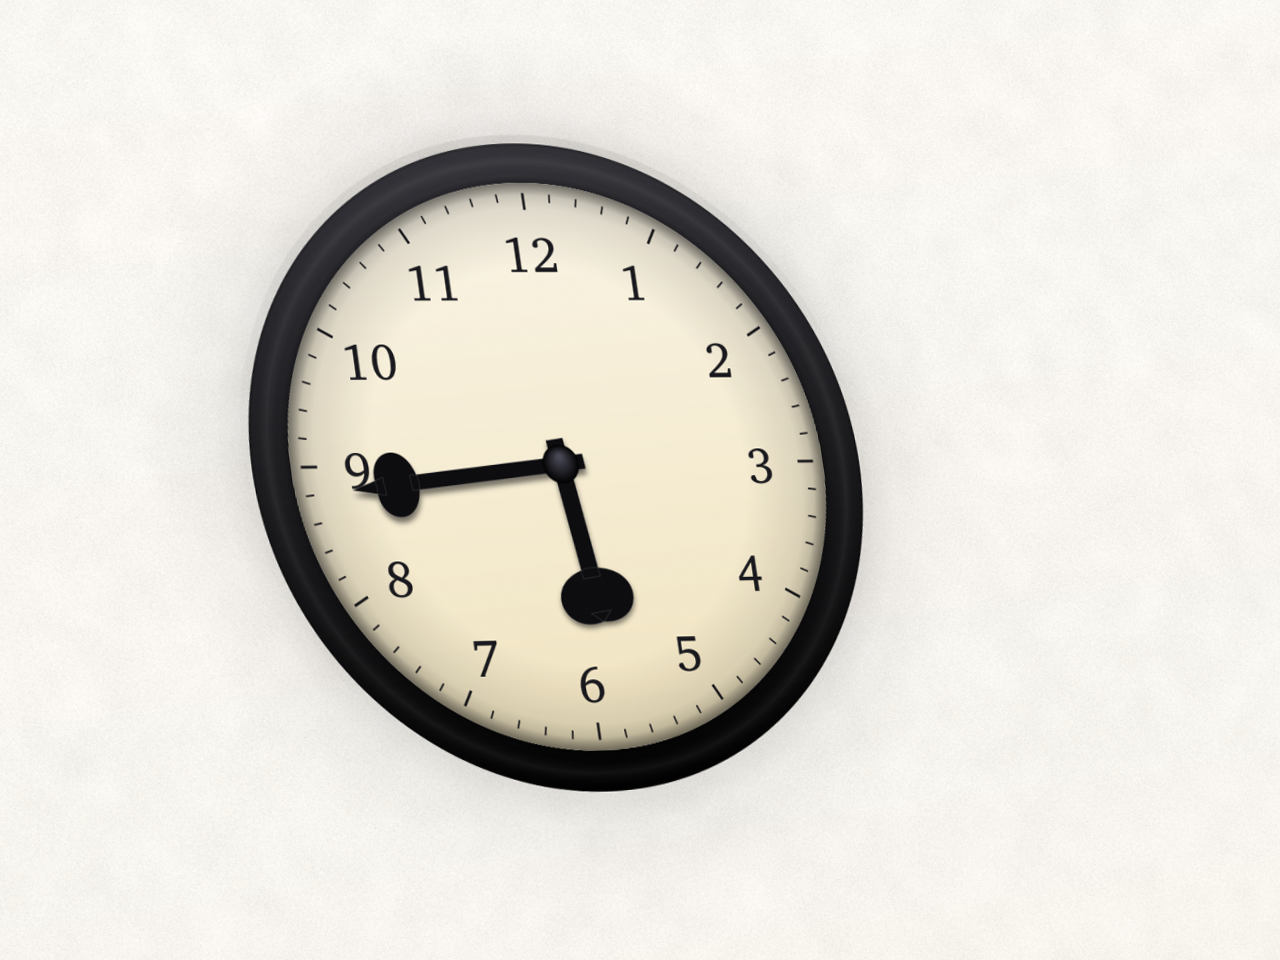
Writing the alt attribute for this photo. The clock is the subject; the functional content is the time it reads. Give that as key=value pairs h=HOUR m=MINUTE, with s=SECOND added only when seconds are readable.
h=5 m=44
